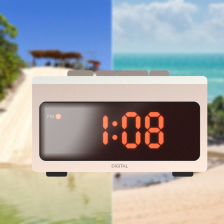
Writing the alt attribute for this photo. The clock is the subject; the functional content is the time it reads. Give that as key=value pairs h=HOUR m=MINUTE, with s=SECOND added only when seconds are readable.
h=1 m=8
